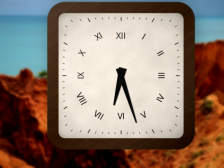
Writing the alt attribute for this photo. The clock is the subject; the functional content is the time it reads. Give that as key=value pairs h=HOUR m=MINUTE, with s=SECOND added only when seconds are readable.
h=6 m=27
